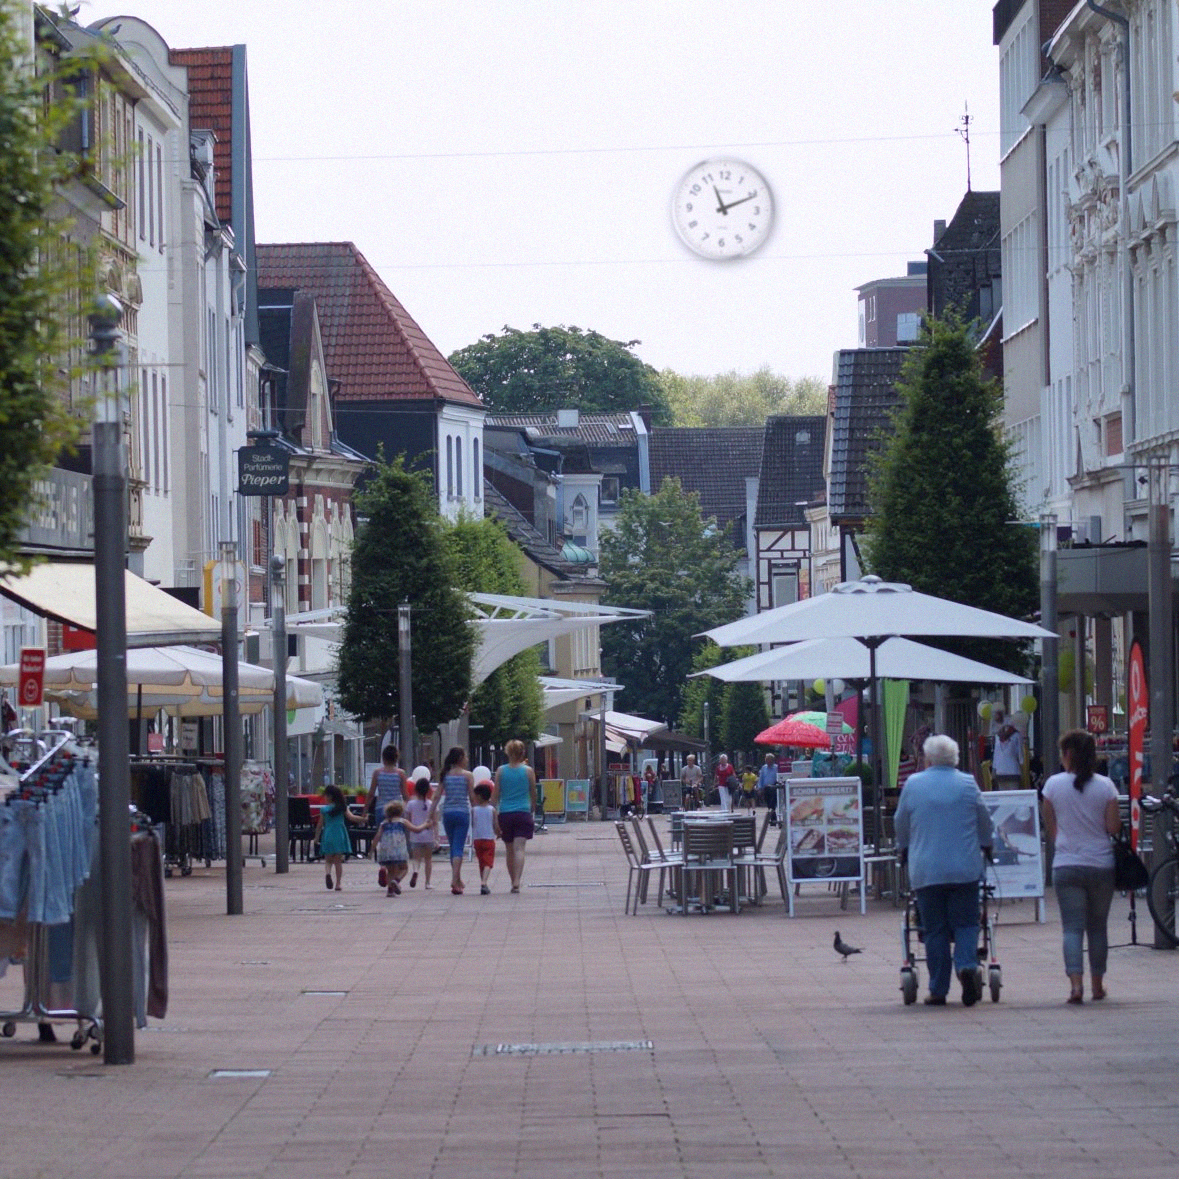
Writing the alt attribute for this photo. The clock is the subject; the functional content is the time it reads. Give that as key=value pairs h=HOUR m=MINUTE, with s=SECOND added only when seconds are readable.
h=11 m=11
